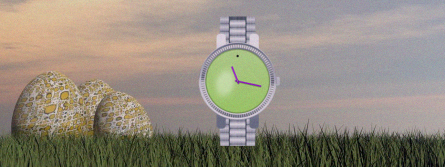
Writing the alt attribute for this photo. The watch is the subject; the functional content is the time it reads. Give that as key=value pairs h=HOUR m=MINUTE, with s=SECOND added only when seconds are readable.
h=11 m=17
